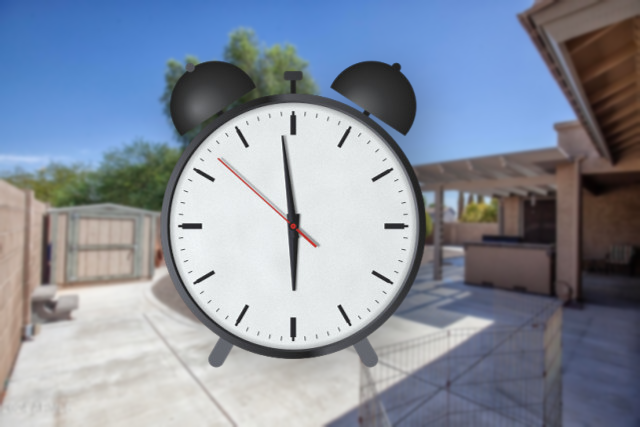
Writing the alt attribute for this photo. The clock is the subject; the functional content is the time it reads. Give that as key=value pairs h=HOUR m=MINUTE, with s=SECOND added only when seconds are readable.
h=5 m=58 s=52
